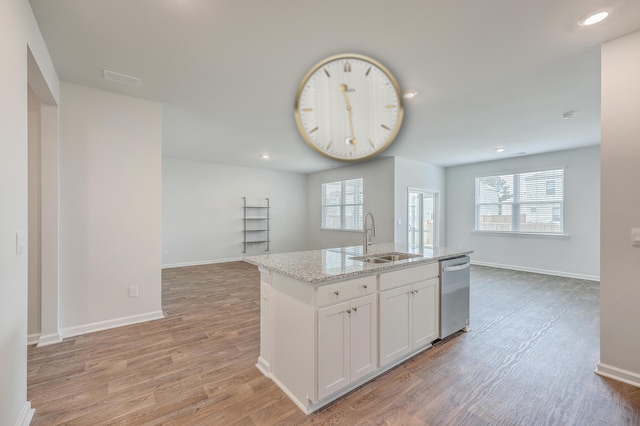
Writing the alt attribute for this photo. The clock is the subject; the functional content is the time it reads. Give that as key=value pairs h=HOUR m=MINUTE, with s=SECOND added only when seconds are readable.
h=11 m=29
